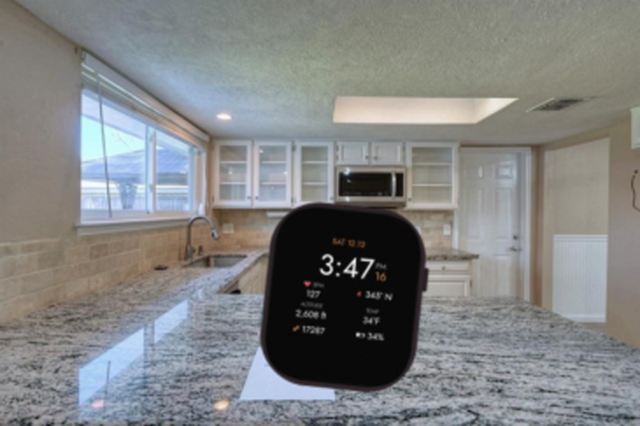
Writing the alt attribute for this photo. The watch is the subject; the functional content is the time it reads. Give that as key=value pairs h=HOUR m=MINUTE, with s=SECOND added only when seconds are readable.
h=3 m=47
